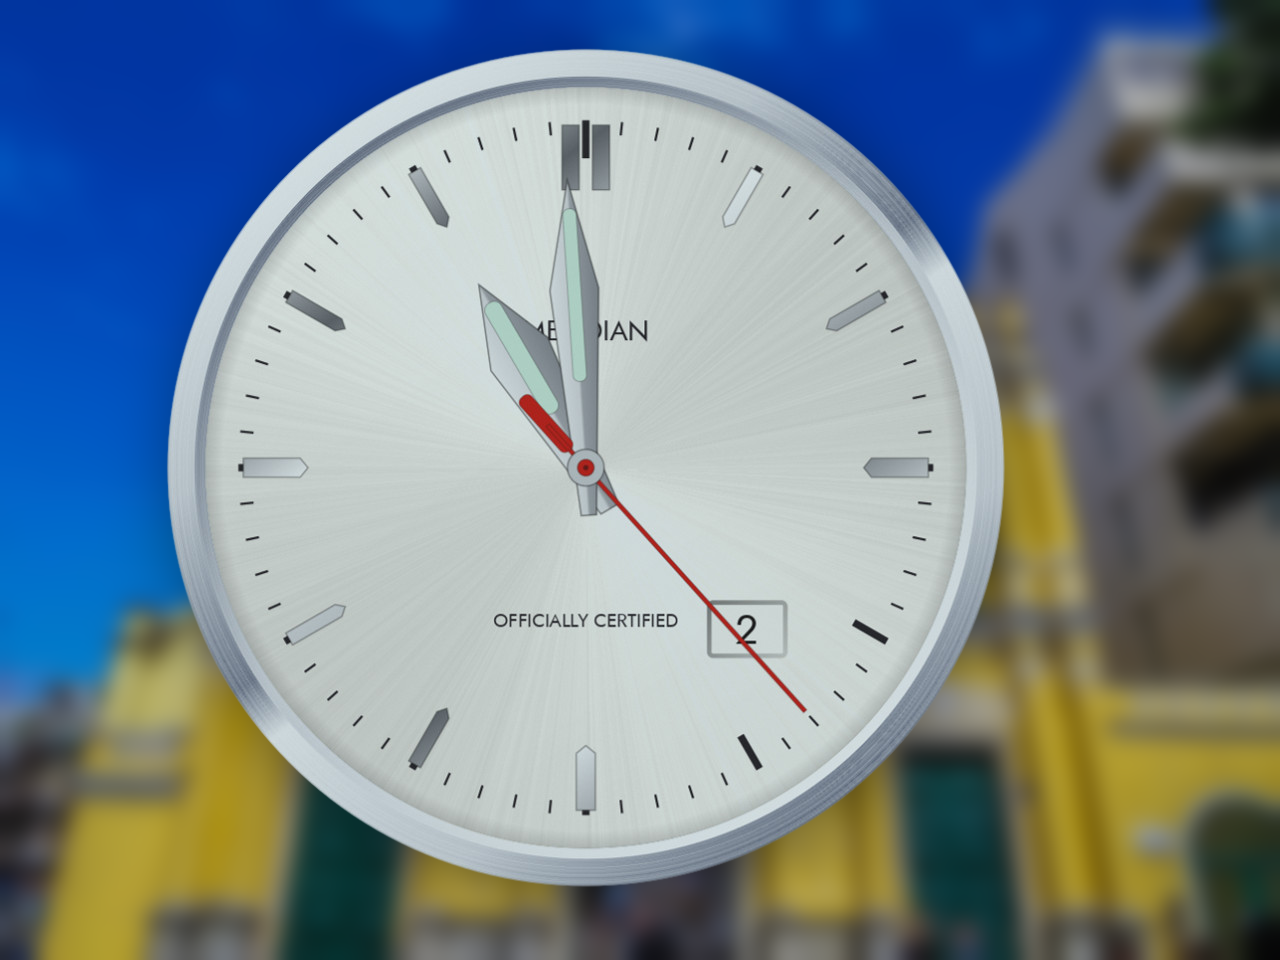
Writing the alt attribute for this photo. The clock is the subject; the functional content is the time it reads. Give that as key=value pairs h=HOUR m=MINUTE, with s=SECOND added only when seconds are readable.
h=10 m=59 s=23
